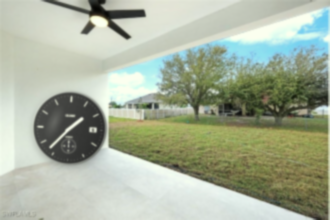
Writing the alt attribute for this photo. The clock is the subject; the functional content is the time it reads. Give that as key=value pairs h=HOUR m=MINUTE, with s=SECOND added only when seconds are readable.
h=1 m=37
